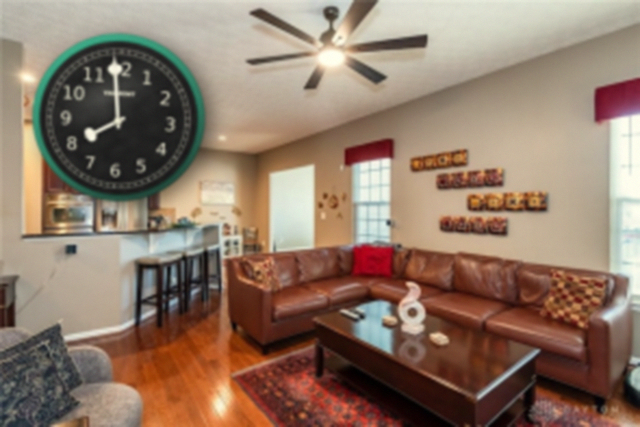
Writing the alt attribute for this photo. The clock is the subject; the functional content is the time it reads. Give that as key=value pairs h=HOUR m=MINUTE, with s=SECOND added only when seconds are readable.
h=7 m=59
